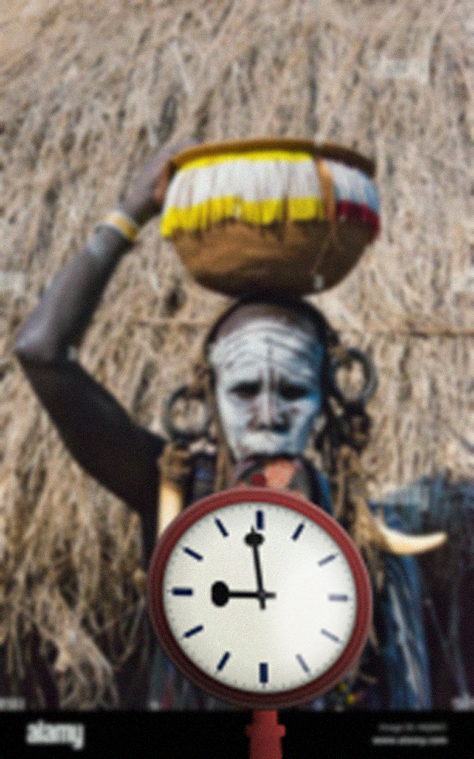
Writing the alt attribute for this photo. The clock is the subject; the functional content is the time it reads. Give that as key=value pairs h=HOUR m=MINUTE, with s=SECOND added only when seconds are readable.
h=8 m=59
